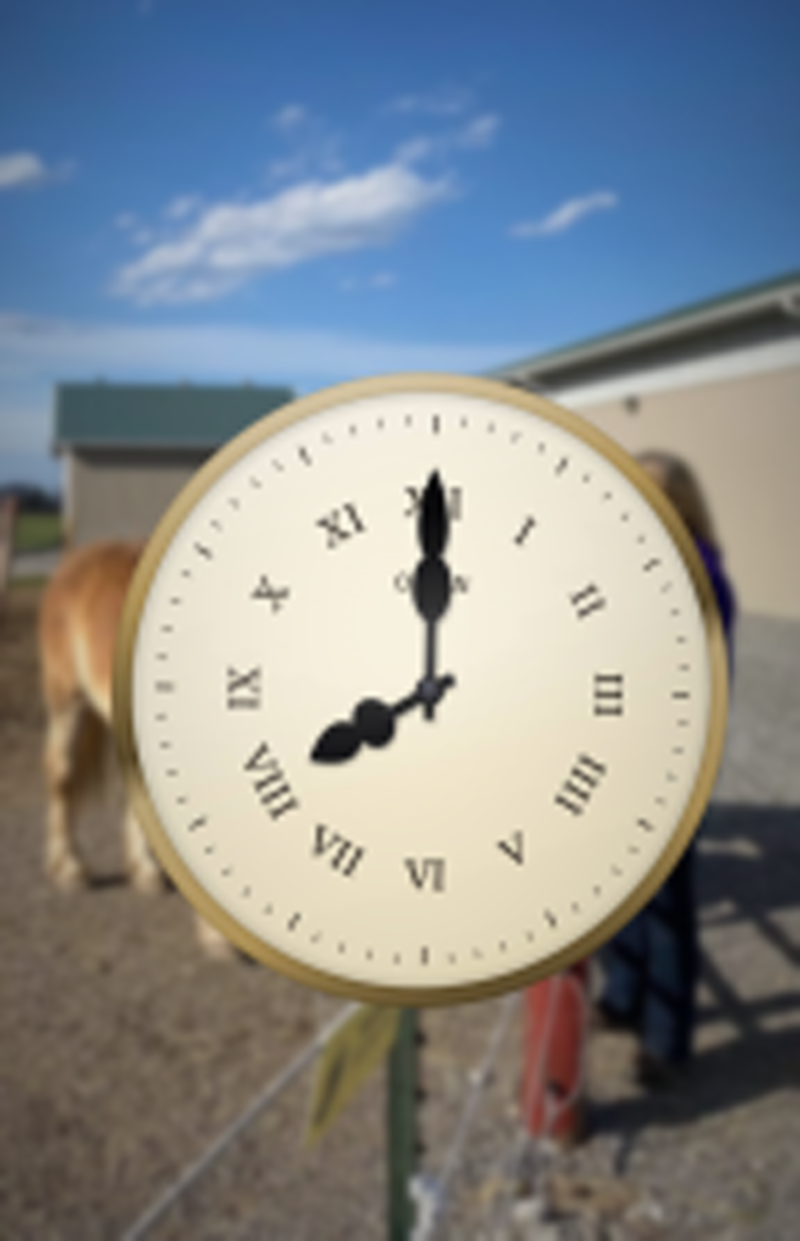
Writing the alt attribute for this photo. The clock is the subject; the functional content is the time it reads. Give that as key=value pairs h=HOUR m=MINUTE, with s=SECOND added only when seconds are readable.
h=8 m=0
